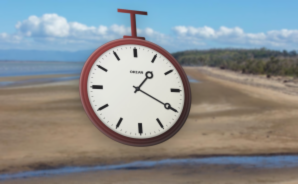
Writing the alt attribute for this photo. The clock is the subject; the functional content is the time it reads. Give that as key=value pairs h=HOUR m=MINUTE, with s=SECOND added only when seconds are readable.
h=1 m=20
